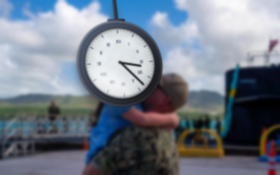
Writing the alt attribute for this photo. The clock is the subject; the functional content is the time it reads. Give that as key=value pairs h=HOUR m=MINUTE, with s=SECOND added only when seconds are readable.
h=3 m=23
